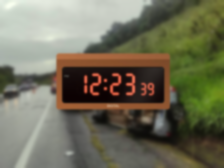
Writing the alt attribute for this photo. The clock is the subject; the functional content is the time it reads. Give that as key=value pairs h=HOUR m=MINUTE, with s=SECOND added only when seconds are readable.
h=12 m=23 s=39
